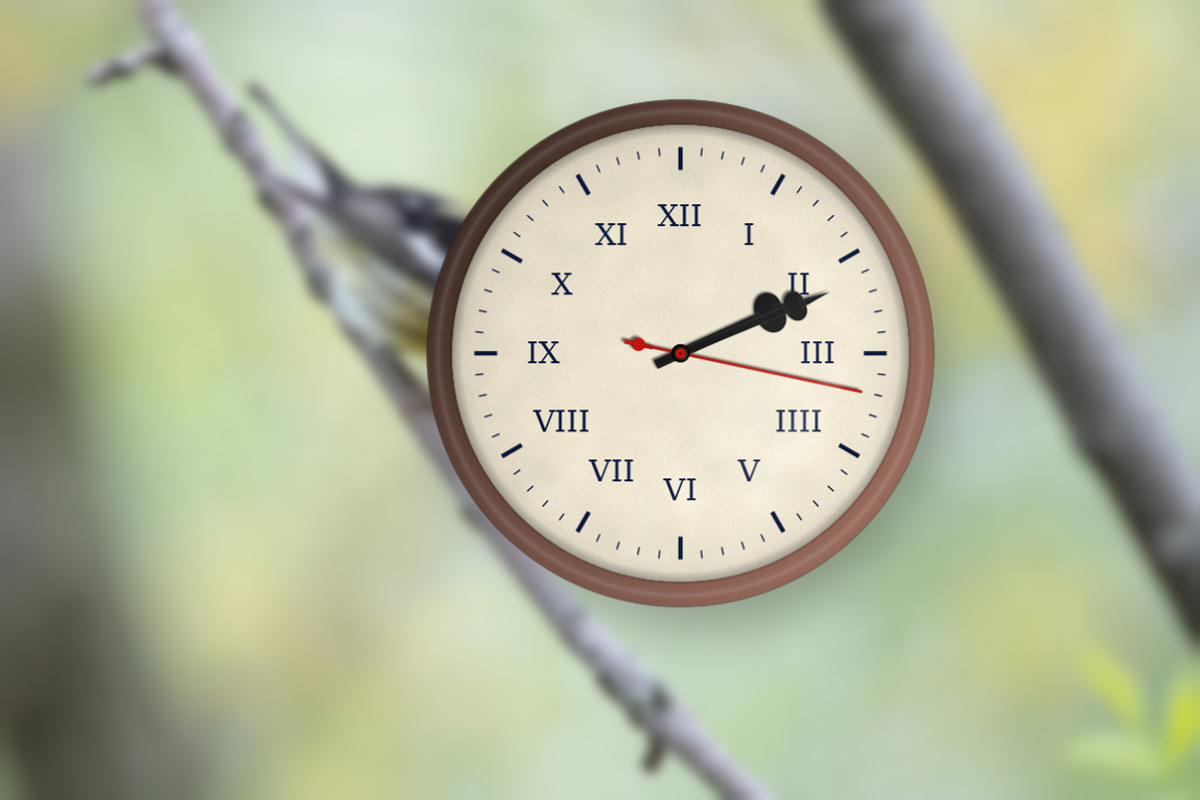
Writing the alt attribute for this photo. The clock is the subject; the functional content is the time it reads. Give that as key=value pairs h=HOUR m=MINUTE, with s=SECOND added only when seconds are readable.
h=2 m=11 s=17
